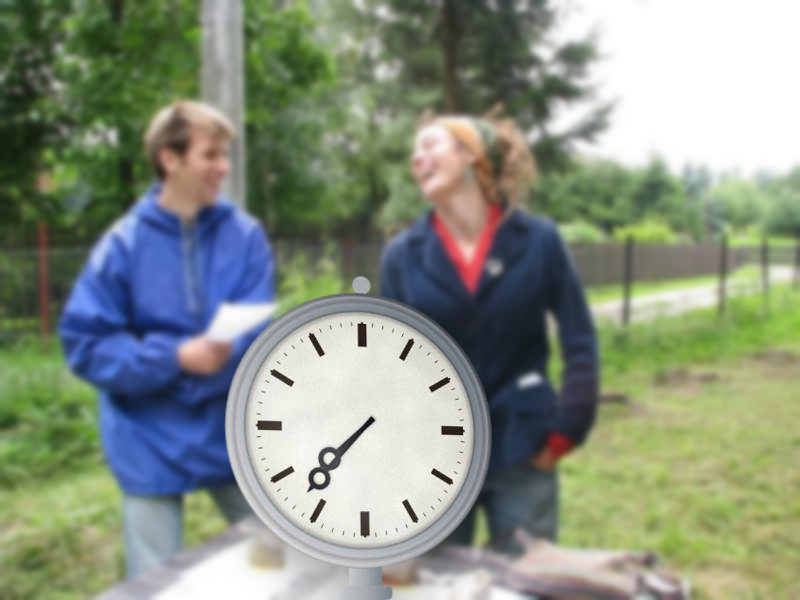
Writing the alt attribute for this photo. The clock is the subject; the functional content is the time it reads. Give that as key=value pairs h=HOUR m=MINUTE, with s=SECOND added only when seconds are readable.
h=7 m=37
